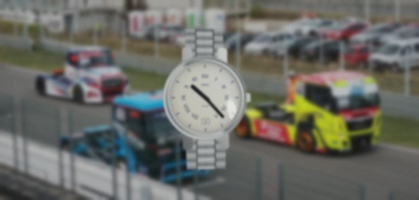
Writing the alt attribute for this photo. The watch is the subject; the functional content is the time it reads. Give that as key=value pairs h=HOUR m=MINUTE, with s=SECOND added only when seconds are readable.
h=10 m=23
